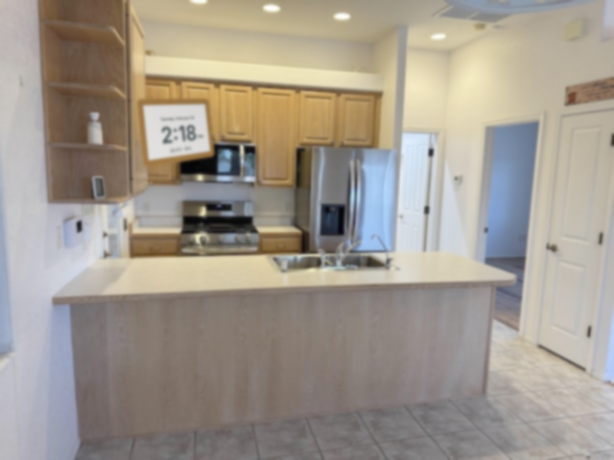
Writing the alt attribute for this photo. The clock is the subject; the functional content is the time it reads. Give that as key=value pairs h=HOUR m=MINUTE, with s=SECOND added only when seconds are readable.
h=2 m=18
